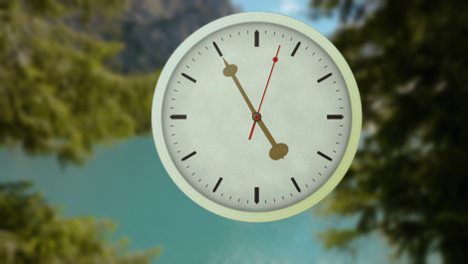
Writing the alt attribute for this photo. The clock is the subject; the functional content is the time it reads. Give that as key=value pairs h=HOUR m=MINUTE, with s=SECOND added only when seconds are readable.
h=4 m=55 s=3
